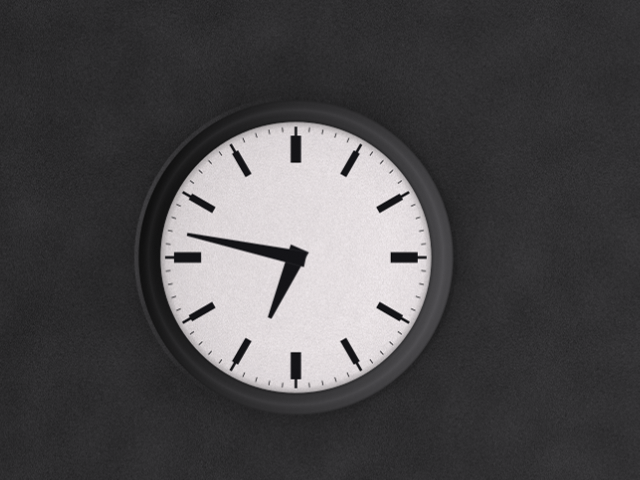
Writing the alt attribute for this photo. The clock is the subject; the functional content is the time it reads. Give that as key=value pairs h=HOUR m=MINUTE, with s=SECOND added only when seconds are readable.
h=6 m=47
